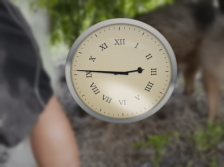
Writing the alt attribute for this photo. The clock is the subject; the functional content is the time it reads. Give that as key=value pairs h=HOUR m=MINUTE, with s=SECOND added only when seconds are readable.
h=2 m=46
